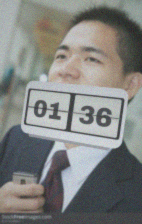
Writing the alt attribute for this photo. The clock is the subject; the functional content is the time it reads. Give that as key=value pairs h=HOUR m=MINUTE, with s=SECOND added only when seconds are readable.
h=1 m=36
